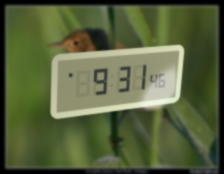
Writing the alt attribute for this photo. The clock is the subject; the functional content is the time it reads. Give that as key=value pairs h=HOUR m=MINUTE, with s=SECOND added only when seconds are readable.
h=9 m=31 s=46
